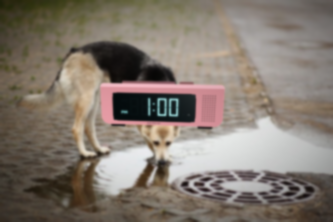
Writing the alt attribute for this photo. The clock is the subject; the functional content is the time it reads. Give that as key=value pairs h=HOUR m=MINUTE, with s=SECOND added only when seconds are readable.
h=1 m=0
